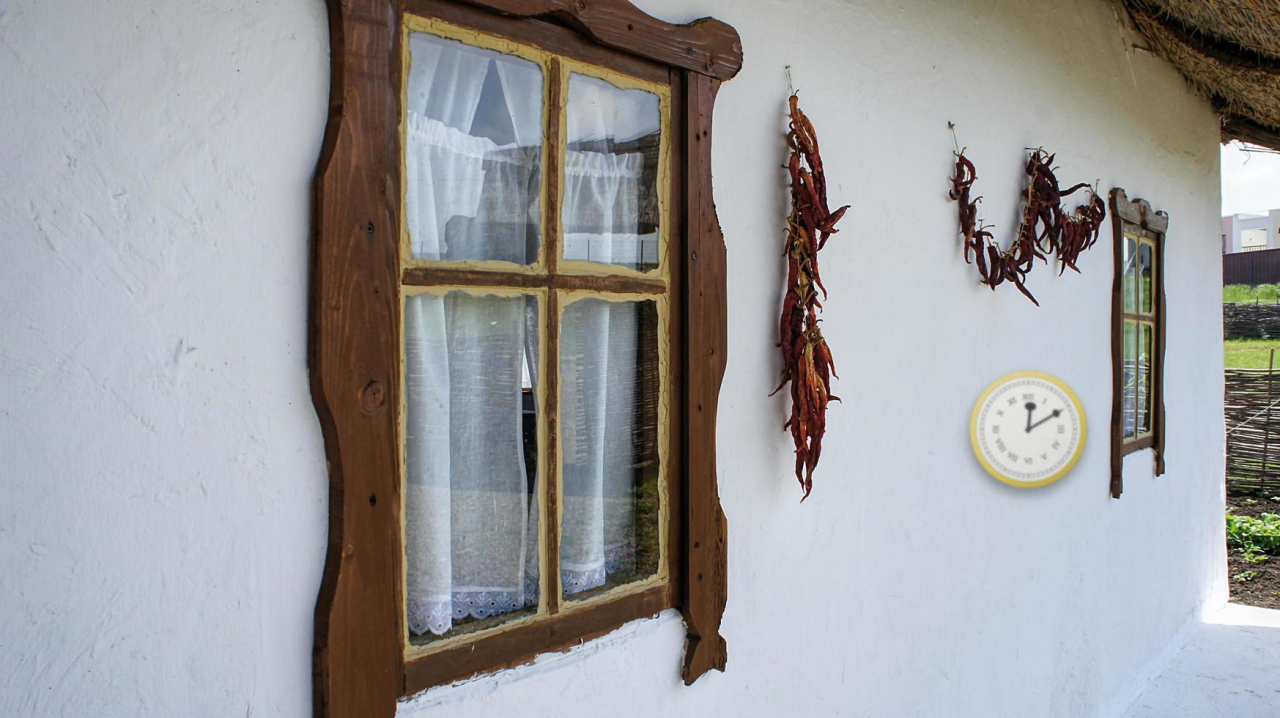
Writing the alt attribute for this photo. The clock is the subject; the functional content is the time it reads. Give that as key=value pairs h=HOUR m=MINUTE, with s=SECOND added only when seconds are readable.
h=12 m=10
